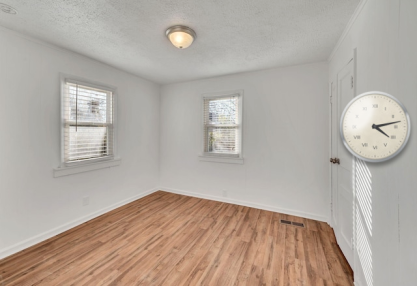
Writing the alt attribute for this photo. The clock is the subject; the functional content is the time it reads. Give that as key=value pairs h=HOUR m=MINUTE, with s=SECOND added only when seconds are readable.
h=4 m=13
